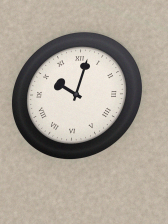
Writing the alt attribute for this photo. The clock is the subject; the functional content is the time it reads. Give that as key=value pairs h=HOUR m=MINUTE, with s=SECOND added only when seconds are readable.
h=10 m=2
